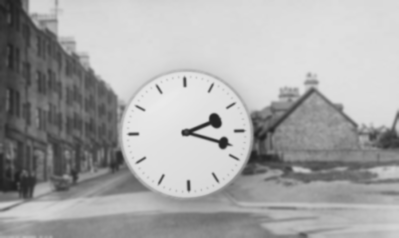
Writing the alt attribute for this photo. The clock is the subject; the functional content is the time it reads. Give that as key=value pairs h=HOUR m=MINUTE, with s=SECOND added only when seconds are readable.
h=2 m=18
